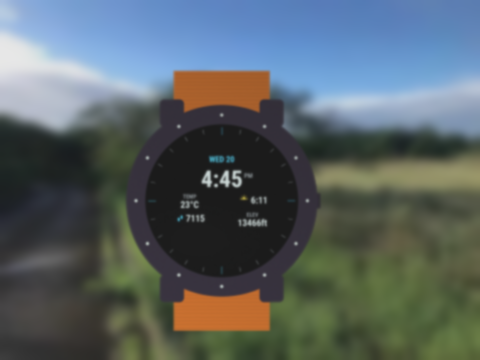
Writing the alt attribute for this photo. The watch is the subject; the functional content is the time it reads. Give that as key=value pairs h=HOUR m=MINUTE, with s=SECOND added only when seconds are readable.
h=4 m=45
